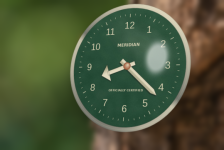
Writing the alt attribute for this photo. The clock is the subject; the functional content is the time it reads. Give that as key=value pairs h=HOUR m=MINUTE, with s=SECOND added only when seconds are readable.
h=8 m=22
